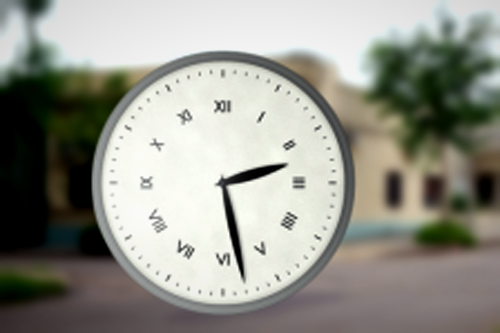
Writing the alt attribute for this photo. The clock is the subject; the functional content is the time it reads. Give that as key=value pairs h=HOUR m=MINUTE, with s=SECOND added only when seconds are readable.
h=2 m=28
